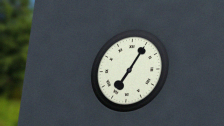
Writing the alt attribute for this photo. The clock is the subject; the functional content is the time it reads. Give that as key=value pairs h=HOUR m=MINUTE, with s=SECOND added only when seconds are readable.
h=7 m=5
